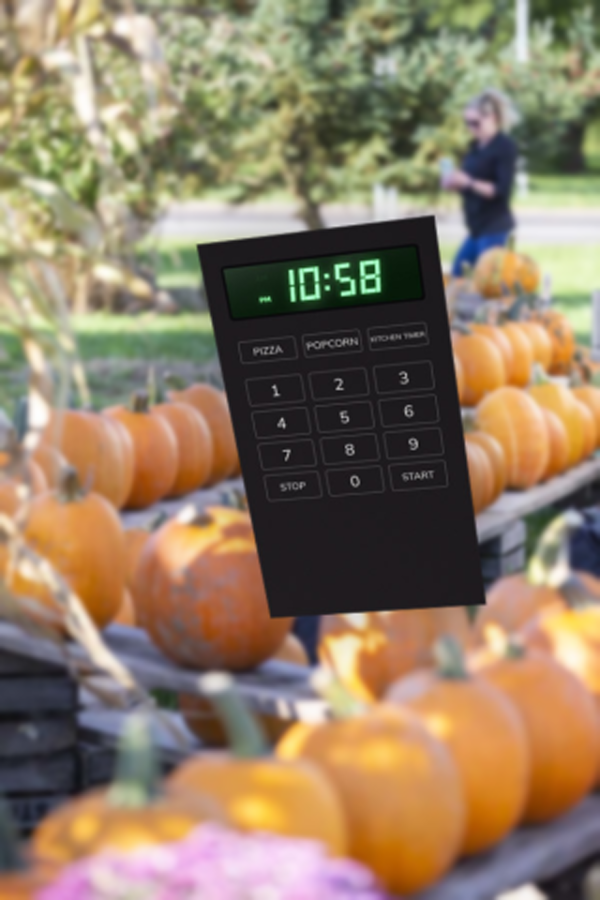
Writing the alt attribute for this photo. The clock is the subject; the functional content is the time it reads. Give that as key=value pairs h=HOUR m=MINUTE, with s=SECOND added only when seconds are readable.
h=10 m=58
